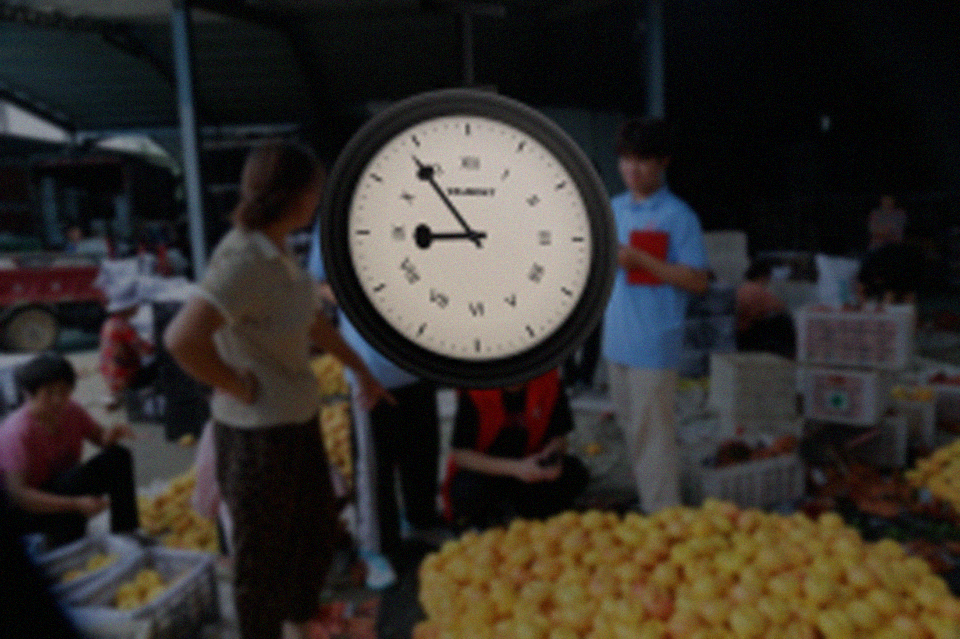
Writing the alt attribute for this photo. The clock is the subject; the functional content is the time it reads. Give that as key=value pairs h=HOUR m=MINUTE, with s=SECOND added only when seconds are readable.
h=8 m=54
